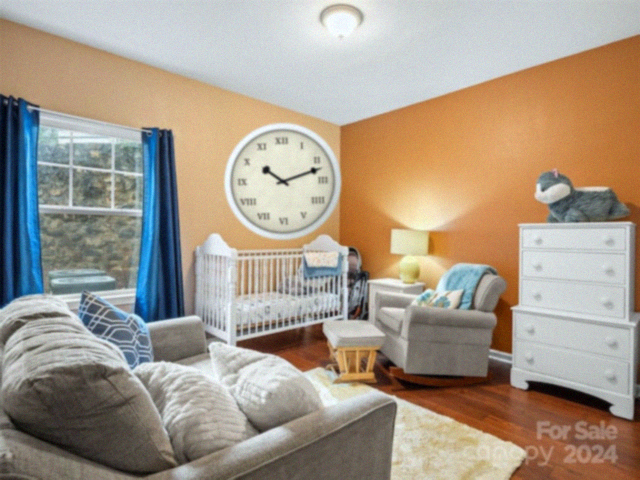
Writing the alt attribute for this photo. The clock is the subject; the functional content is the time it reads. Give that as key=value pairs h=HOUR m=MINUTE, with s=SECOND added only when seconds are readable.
h=10 m=12
